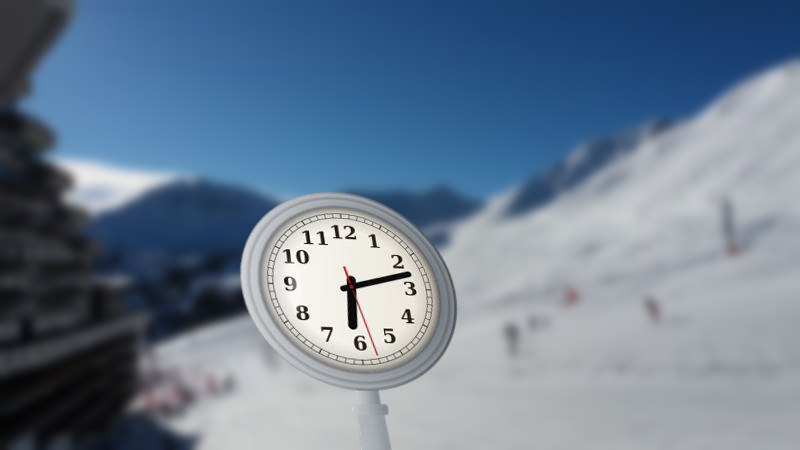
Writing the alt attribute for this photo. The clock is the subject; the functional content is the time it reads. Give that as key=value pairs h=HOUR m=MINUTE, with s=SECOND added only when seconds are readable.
h=6 m=12 s=28
